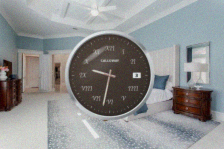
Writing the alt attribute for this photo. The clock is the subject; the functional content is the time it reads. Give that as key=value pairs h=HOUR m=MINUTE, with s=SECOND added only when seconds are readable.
h=9 m=32
